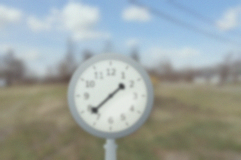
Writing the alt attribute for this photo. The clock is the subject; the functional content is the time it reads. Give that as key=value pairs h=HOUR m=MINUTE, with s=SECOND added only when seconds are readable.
h=1 m=38
